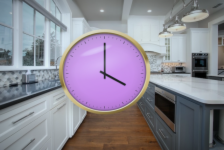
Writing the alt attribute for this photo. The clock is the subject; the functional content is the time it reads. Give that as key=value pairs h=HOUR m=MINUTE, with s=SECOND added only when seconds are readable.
h=4 m=0
